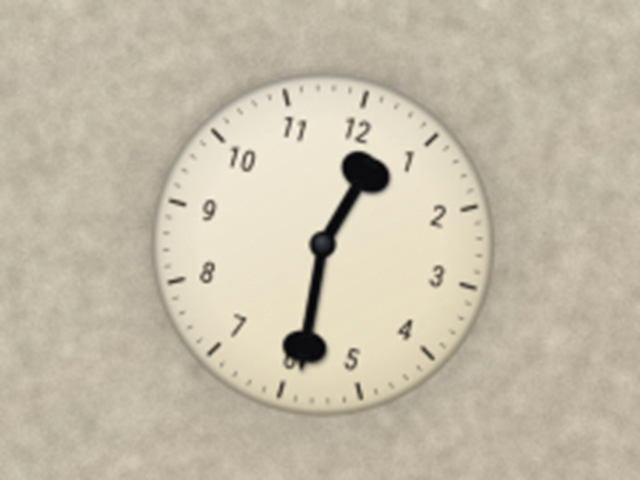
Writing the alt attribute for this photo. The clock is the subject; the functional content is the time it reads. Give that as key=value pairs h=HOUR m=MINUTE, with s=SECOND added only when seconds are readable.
h=12 m=29
